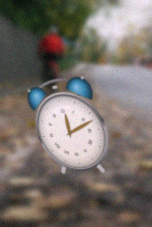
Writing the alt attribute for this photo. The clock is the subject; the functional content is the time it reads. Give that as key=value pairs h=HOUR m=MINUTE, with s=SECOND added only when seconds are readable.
h=12 m=12
